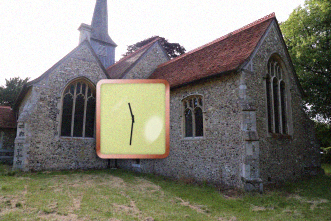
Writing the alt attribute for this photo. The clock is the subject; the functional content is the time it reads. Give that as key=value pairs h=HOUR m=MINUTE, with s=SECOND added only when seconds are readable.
h=11 m=31
